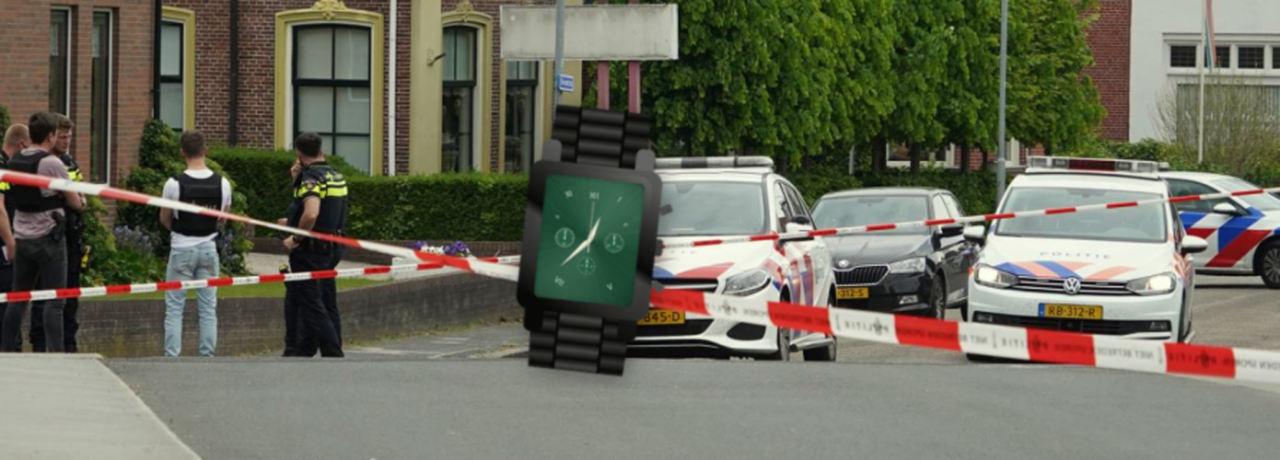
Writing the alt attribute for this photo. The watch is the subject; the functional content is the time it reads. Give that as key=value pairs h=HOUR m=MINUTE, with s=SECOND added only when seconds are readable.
h=12 m=37
